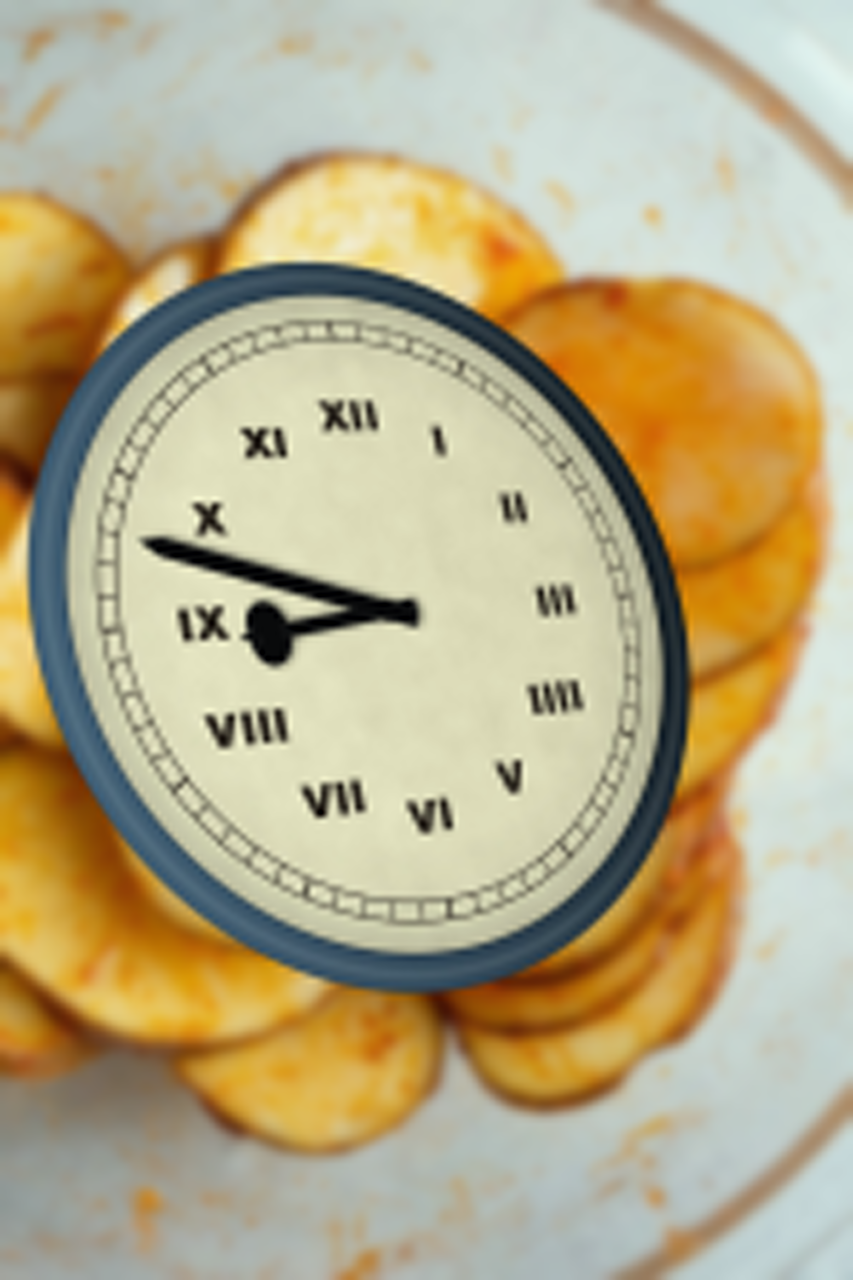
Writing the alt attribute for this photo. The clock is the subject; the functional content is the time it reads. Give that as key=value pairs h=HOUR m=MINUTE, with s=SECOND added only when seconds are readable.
h=8 m=48
